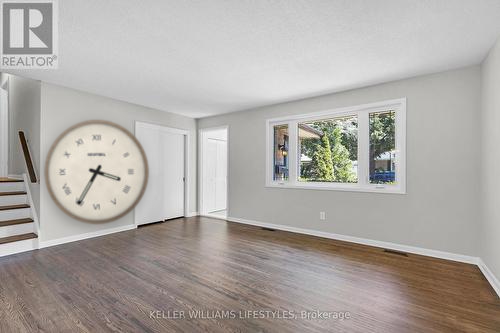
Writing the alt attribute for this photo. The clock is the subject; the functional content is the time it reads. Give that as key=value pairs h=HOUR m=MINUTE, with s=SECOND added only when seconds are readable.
h=3 m=35
